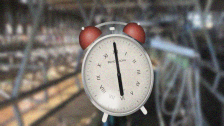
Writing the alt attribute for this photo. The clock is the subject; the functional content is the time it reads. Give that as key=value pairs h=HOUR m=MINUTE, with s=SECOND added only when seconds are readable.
h=6 m=0
